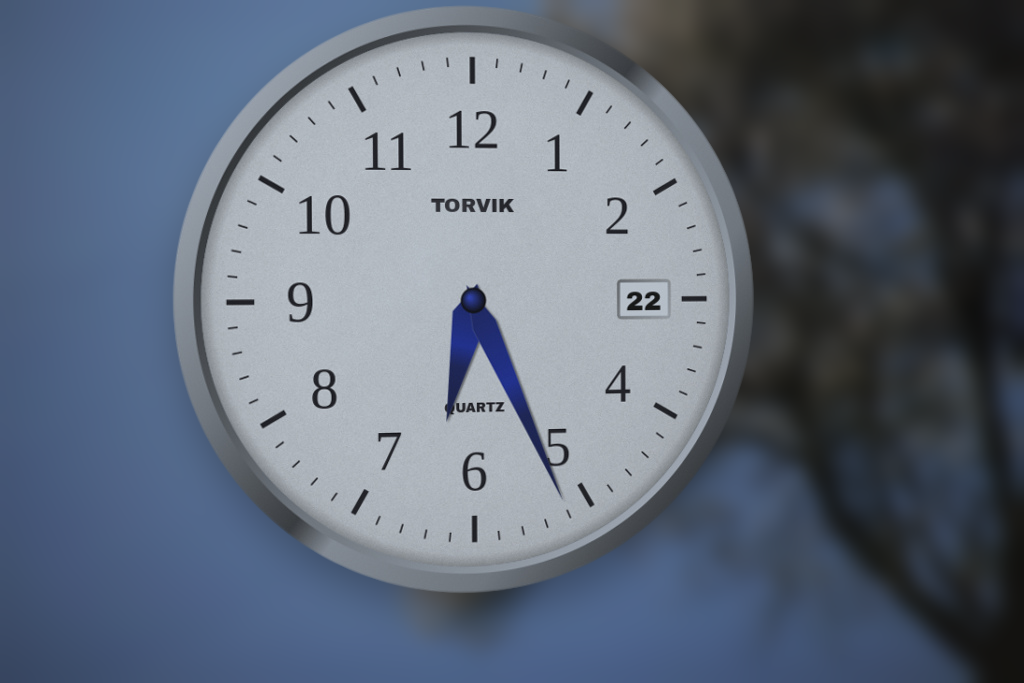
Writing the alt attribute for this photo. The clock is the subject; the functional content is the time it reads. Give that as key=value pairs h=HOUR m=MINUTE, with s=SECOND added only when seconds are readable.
h=6 m=26
